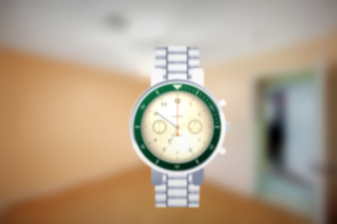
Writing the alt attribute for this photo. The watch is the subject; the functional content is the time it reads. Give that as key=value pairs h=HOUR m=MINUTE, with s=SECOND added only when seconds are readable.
h=6 m=51
